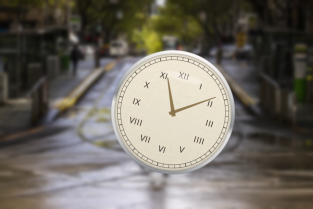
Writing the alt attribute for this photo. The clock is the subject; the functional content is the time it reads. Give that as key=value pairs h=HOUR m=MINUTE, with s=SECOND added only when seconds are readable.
h=11 m=9
